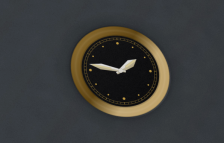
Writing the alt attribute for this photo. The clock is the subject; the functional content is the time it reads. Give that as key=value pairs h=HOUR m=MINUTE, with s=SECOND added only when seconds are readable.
h=1 m=47
